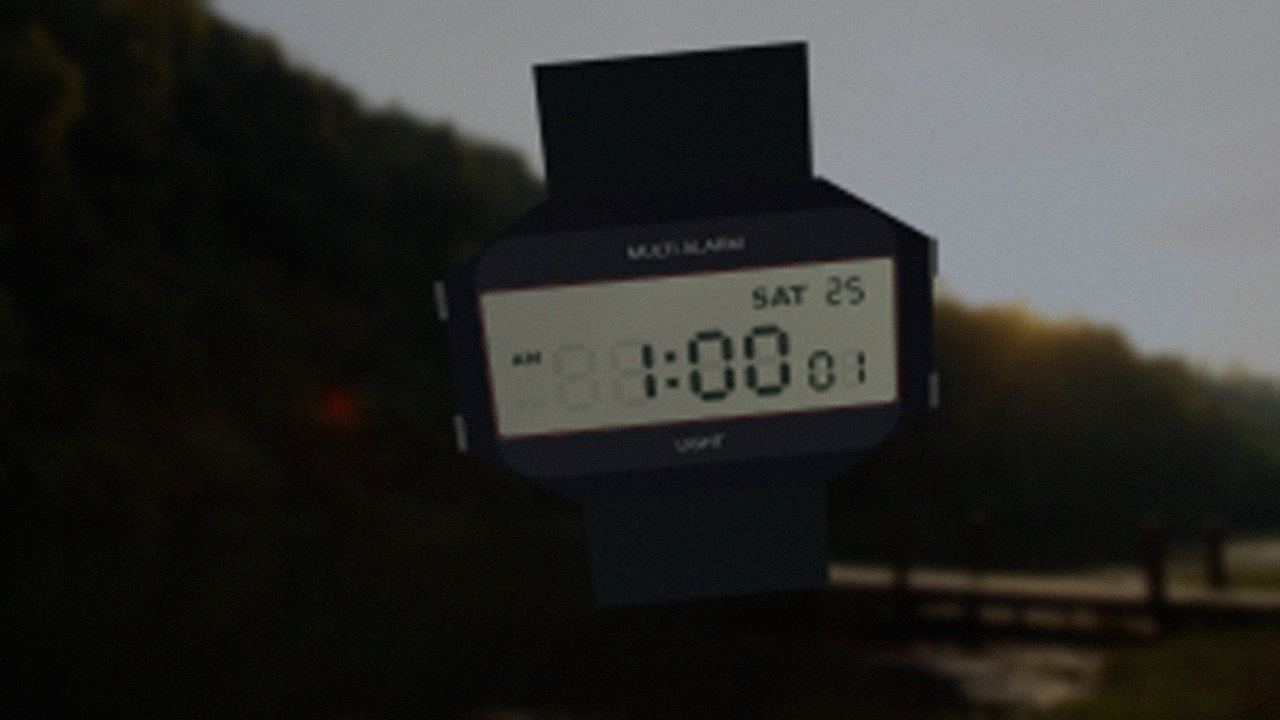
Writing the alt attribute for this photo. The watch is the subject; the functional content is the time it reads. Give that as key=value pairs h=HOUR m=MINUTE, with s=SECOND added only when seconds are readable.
h=1 m=0 s=1
